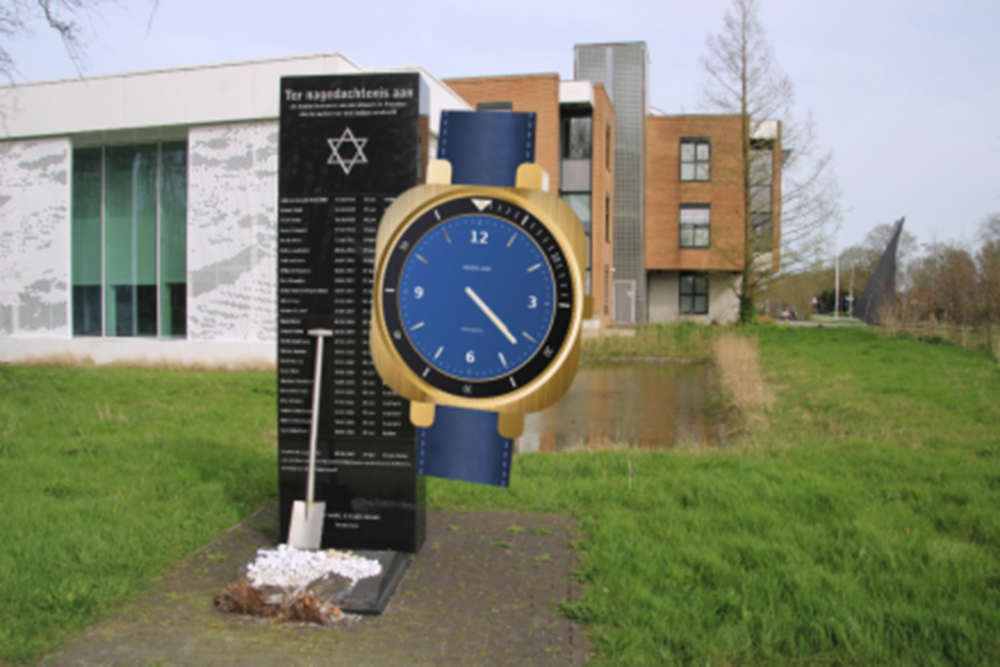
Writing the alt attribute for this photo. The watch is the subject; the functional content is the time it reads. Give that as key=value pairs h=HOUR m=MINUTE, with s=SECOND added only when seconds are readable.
h=4 m=22
